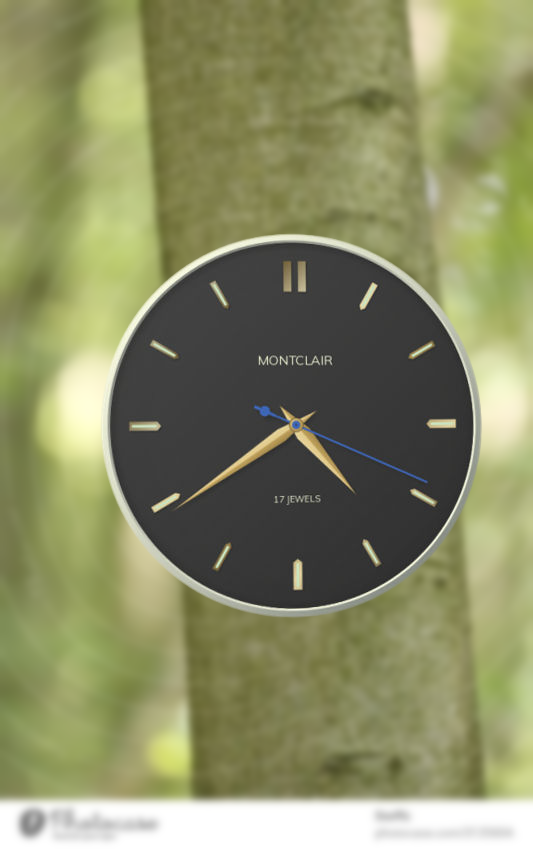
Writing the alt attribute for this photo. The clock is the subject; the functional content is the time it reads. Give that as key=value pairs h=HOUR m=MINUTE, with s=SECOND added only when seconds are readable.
h=4 m=39 s=19
